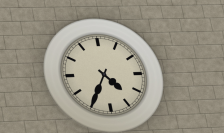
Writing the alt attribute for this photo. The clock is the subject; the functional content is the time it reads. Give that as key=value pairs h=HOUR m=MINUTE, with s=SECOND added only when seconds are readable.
h=4 m=35
